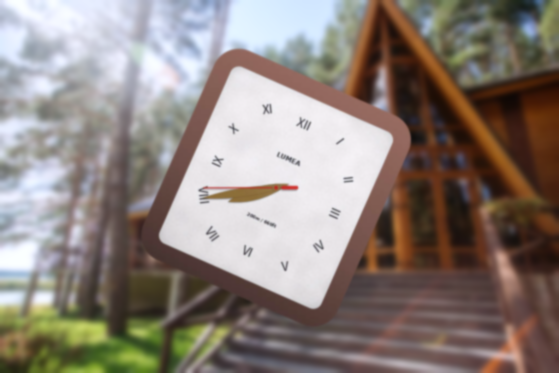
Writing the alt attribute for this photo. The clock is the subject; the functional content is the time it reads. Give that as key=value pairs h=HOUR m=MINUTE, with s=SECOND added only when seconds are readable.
h=7 m=39 s=41
